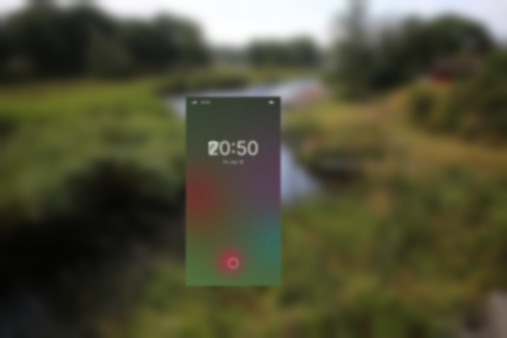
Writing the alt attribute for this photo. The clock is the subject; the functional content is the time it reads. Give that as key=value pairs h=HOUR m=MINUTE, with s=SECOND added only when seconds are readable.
h=20 m=50
